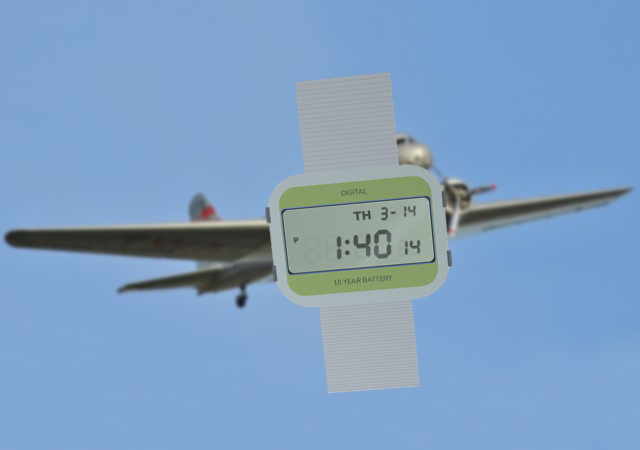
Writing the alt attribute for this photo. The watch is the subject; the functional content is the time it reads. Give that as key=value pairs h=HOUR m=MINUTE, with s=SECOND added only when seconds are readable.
h=1 m=40 s=14
